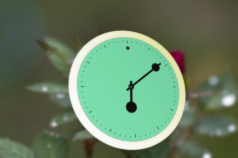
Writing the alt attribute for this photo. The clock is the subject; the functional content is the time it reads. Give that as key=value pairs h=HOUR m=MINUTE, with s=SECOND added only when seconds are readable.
h=6 m=9
